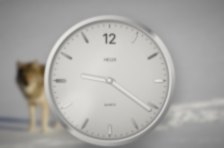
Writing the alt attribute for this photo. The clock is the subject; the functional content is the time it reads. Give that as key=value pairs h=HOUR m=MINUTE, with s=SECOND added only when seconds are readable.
h=9 m=21
